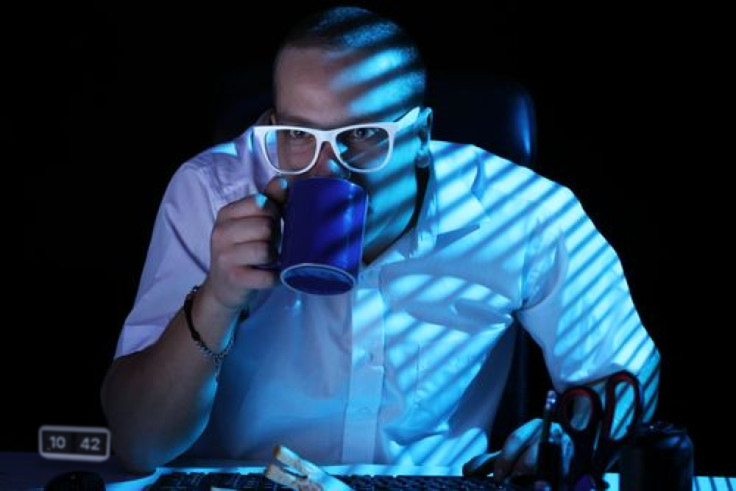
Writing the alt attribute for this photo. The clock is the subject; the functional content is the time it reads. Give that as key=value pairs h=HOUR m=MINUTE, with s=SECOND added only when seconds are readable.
h=10 m=42
